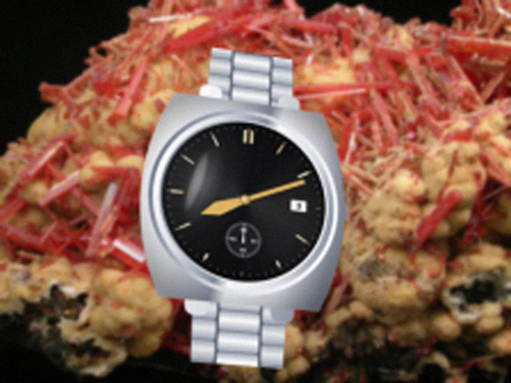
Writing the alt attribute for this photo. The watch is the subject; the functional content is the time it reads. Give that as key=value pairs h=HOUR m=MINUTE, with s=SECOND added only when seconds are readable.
h=8 m=11
